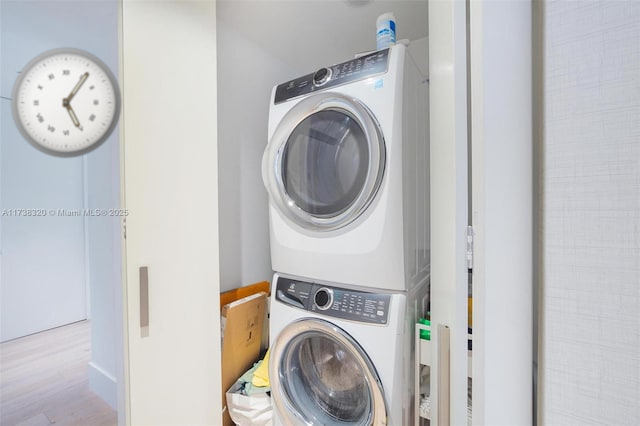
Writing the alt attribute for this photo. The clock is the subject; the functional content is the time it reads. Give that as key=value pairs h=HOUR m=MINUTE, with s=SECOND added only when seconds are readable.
h=5 m=6
